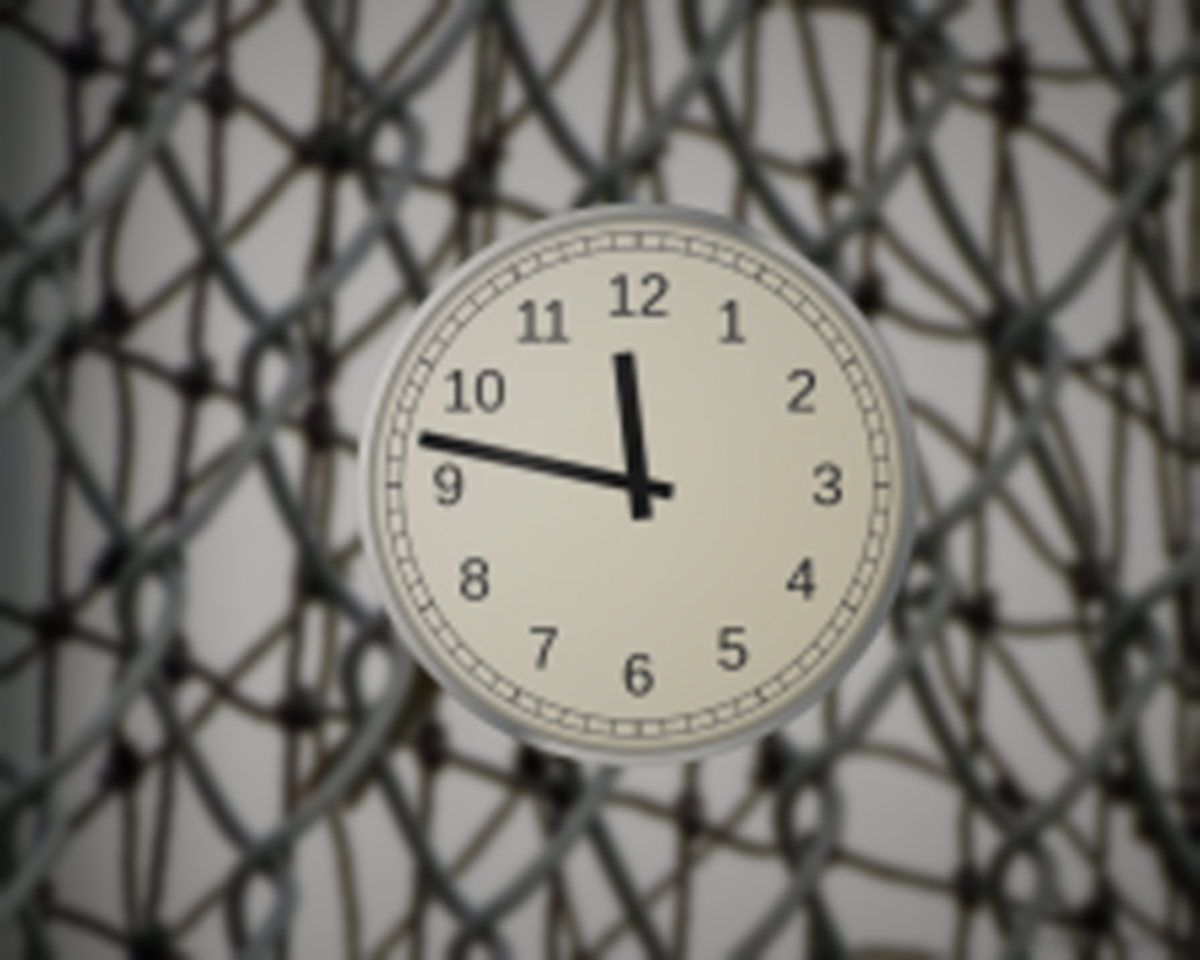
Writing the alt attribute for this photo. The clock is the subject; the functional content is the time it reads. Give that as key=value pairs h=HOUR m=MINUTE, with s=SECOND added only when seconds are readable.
h=11 m=47
